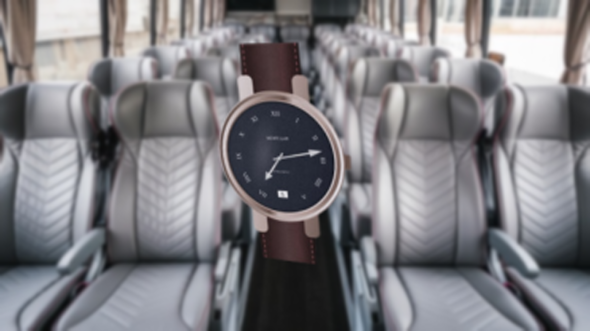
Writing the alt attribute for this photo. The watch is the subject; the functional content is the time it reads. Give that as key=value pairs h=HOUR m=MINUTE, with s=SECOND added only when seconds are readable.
h=7 m=13
